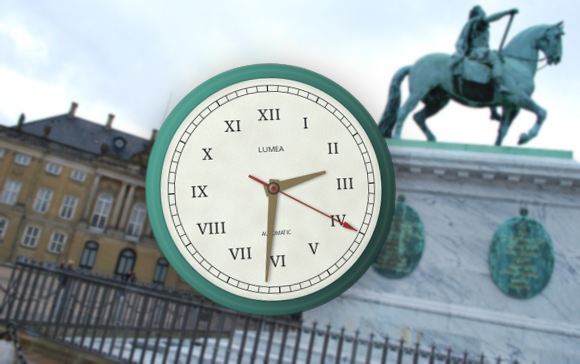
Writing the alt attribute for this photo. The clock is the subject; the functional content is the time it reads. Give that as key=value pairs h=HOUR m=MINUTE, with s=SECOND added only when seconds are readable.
h=2 m=31 s=20
